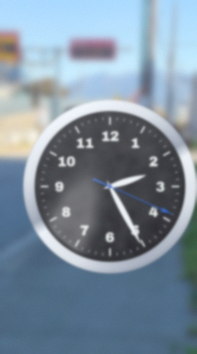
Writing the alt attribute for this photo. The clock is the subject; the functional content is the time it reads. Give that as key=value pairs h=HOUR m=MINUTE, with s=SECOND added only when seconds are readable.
h=2 m=25 s=19
